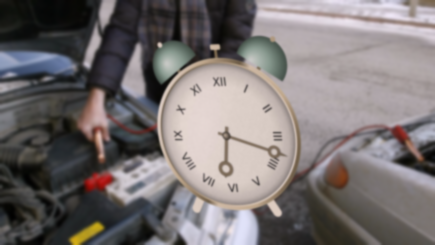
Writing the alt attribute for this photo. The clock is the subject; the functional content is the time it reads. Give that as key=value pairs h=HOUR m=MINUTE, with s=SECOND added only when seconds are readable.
h=6 m=18
